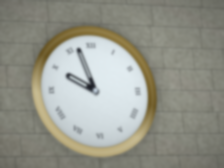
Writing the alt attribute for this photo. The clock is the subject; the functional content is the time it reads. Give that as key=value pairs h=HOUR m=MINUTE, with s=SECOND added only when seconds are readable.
h=9 m=57
